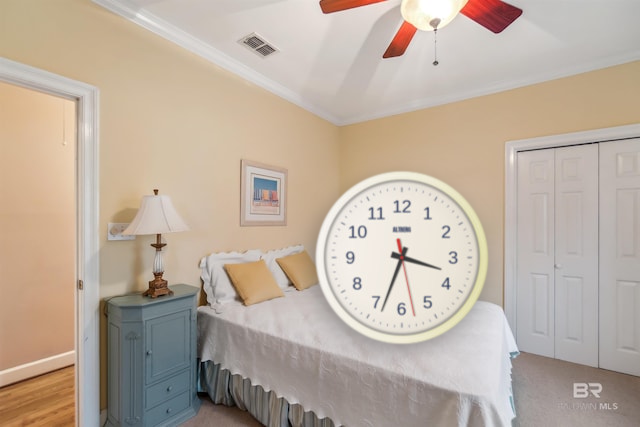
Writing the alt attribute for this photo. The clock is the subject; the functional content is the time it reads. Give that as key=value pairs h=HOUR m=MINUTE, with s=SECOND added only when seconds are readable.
h=3 m=33 s=28
